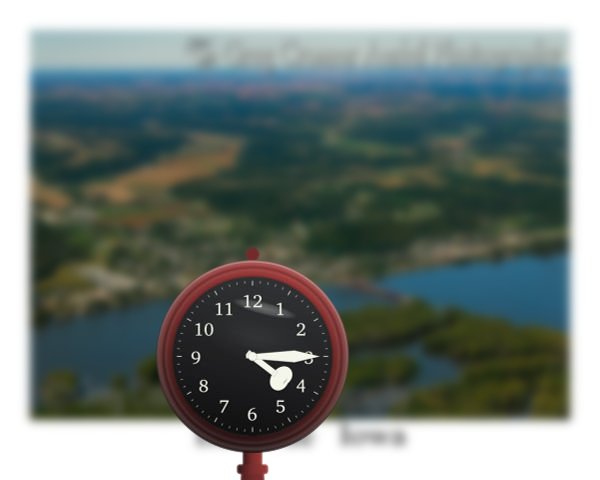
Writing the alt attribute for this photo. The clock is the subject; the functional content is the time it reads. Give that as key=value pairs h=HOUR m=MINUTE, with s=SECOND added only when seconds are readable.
h=4 m=15
